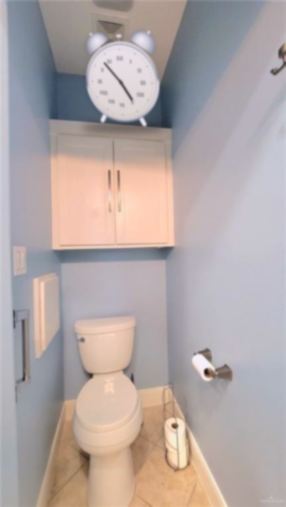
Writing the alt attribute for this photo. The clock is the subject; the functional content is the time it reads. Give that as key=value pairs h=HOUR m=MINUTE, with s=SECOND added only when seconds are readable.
h=4 m=53
